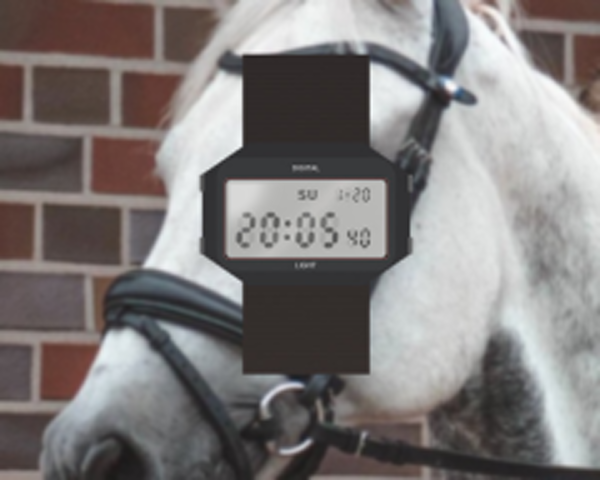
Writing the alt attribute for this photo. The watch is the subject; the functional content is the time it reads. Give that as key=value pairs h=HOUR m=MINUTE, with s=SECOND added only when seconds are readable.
h=20 m=5 s=40
